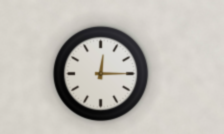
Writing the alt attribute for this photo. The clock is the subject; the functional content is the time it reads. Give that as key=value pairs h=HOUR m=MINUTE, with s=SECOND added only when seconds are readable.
h=12 m=15
